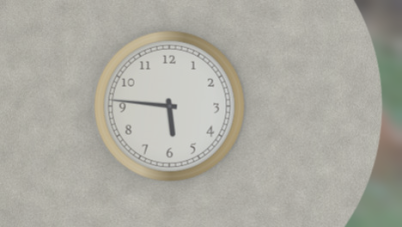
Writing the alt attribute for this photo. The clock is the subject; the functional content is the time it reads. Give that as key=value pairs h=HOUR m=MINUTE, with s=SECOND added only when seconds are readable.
h=5 m=46
